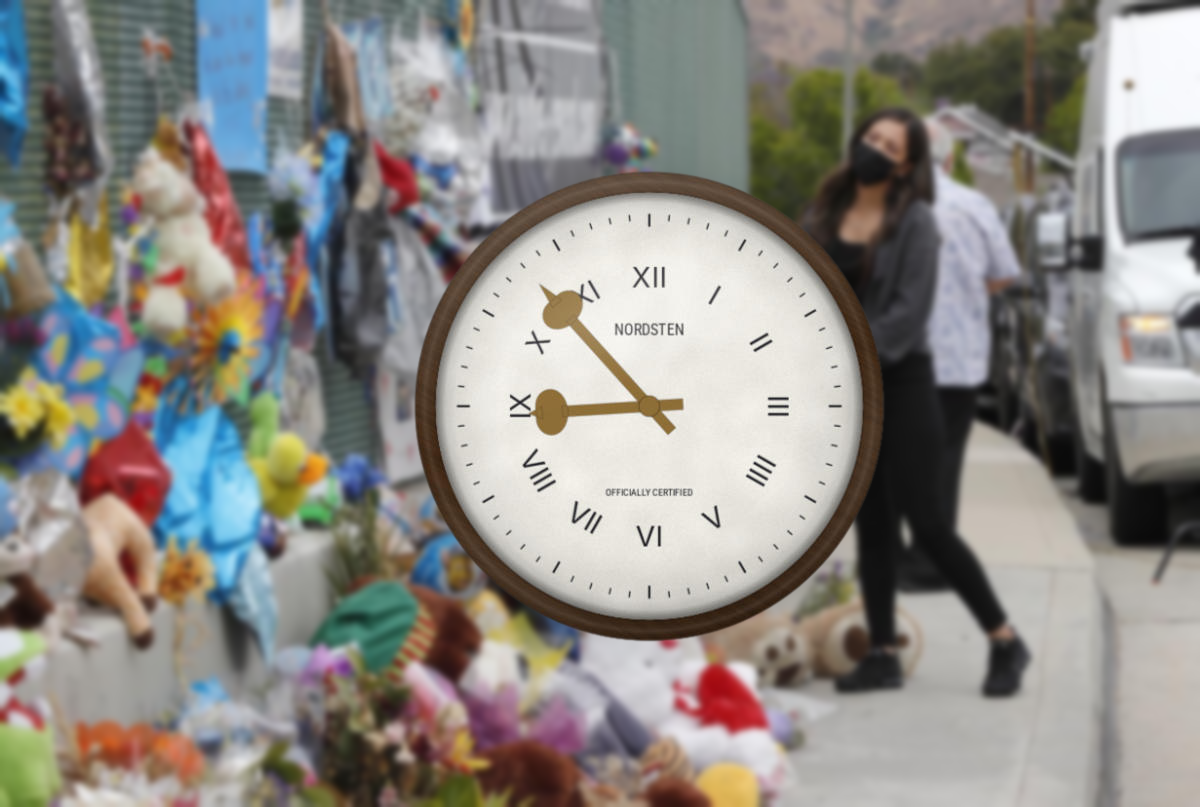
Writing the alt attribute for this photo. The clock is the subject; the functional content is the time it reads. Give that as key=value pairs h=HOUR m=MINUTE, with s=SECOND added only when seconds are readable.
h=8 m=53
